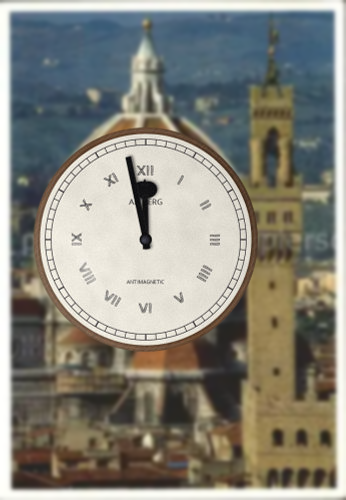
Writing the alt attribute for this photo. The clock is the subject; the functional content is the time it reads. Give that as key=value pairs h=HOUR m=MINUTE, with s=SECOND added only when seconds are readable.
h=11 m=58
